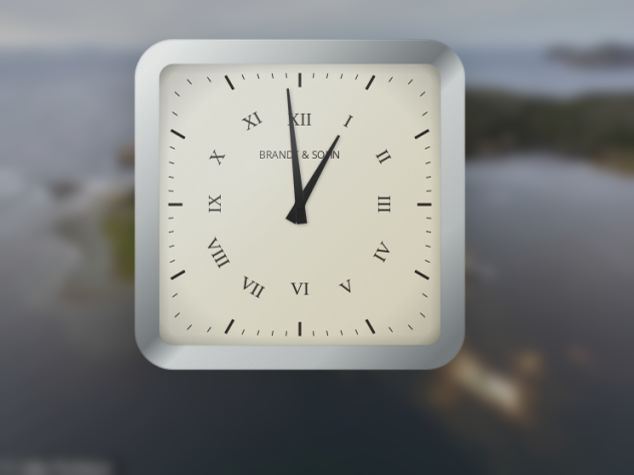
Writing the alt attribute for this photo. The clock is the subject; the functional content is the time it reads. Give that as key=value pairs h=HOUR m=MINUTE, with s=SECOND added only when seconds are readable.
h=12 m=59
